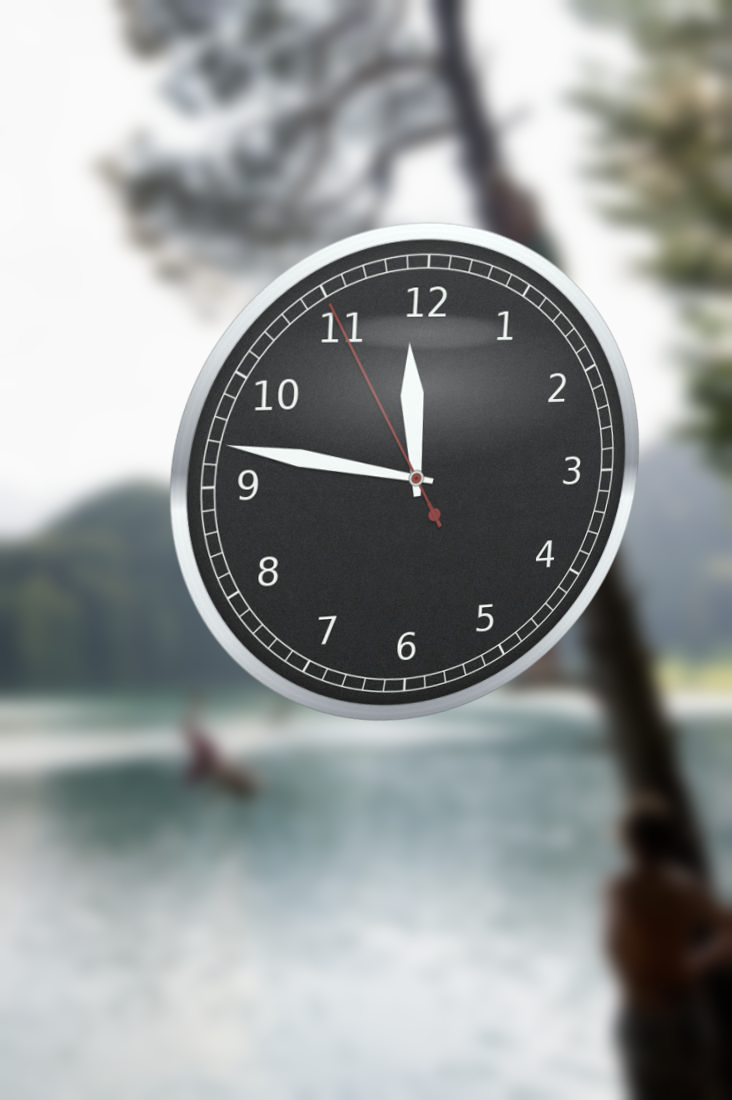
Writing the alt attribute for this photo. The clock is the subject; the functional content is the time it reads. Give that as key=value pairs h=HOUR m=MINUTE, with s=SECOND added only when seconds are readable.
h=11 m=46 s=55
